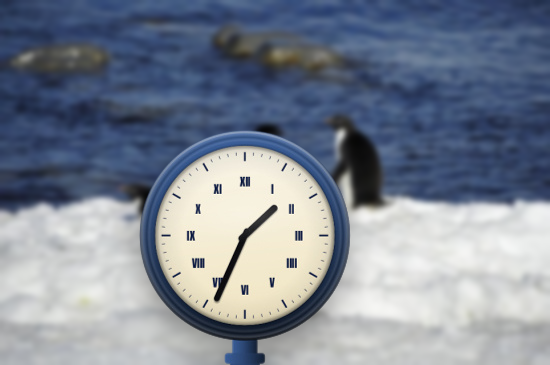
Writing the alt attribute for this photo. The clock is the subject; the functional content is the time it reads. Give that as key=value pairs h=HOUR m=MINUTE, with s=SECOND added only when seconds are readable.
h=1 m=34
